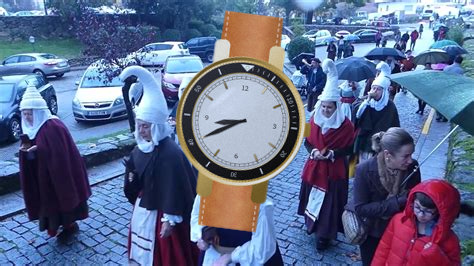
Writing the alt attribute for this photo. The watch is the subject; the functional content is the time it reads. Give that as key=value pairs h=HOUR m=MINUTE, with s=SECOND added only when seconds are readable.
h=8 m=40
